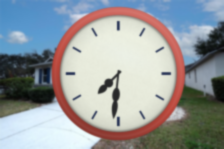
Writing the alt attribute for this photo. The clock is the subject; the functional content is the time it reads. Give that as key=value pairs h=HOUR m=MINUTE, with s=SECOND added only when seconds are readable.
h=7 m=31
